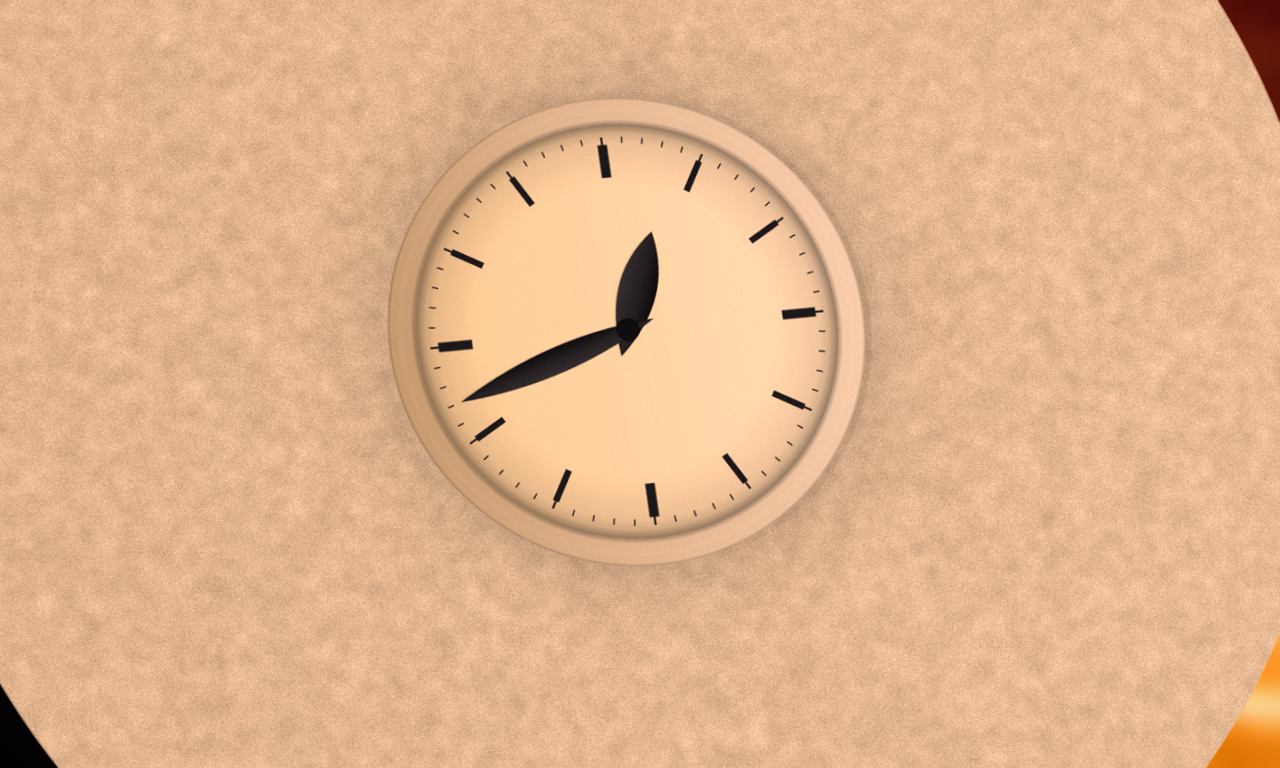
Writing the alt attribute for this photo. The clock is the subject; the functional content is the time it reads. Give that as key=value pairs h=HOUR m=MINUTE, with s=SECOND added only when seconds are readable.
h=12 m=42
